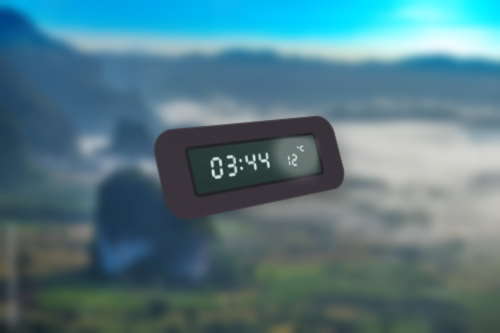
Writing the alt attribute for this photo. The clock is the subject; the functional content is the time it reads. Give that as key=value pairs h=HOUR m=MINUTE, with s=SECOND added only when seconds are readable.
h=3 m=44
